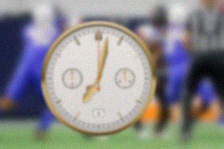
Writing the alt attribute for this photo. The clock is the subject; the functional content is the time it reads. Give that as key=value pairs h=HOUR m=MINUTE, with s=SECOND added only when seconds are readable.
h=7 m=2
